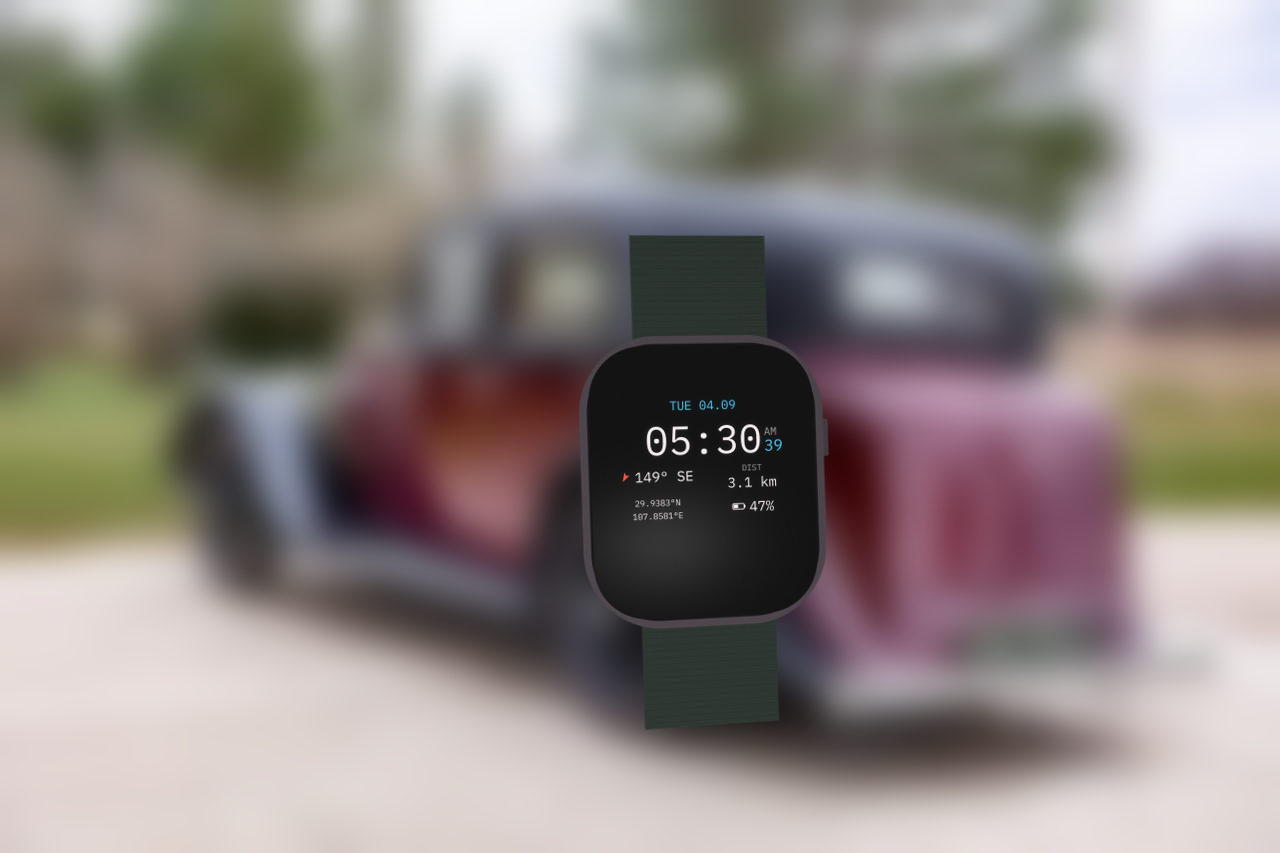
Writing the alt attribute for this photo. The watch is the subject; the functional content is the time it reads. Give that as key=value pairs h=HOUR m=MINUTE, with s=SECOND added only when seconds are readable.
h=5 m=30 s=39
